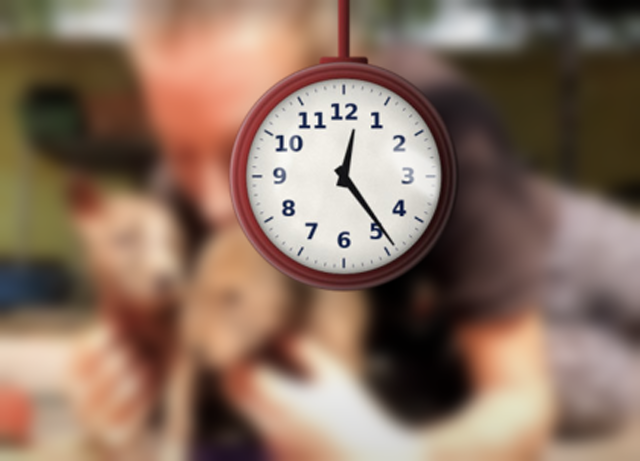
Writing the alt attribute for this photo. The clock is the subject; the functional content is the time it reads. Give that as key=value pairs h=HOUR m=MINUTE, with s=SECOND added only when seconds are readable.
h=12 m=24
